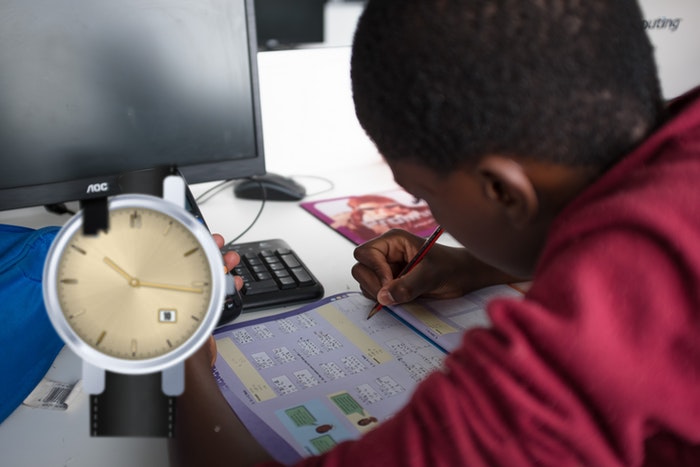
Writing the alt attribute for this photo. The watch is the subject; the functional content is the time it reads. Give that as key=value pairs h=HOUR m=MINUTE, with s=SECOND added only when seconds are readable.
h=10 m=16
